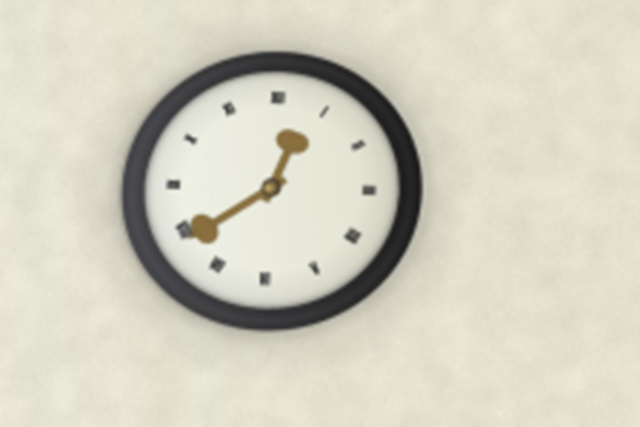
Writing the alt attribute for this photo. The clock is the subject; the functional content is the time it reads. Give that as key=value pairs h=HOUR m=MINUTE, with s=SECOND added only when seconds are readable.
h=12 m=39
